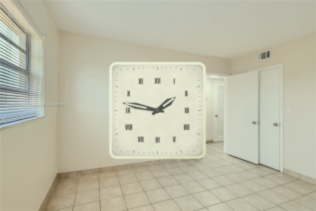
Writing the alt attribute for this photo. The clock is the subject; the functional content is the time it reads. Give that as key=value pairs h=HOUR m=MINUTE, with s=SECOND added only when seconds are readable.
h=1 m=47
